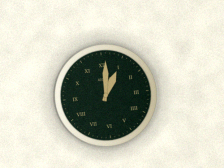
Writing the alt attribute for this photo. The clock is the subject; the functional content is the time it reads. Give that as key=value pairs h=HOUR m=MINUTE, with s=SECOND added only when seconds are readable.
h=1 m=1
